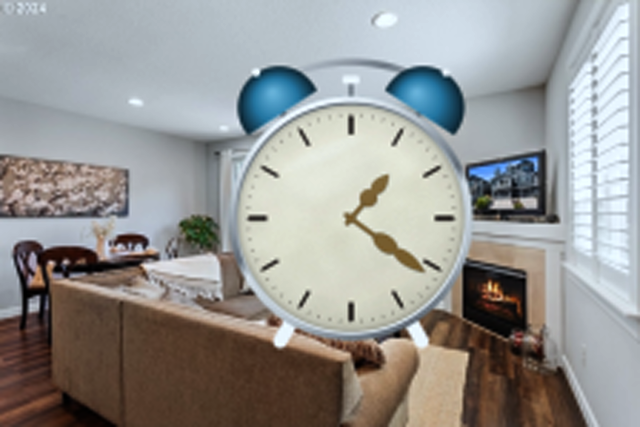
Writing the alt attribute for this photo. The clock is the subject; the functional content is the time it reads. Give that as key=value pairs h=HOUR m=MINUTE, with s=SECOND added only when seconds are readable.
h=1 m=21
